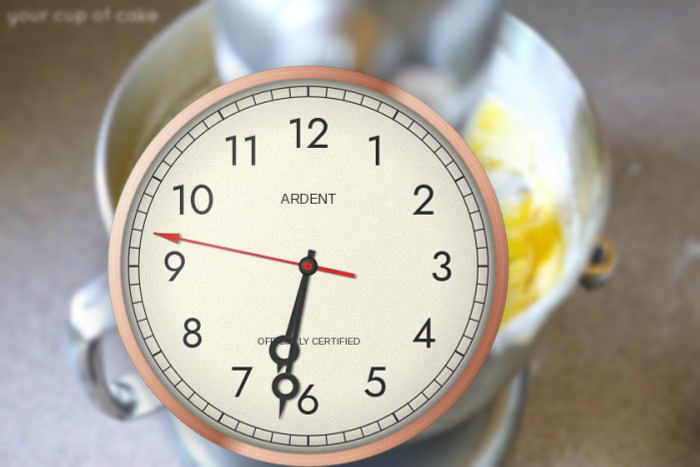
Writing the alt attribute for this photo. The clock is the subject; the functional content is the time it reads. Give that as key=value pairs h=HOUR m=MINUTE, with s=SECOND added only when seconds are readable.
h=6 m=31 s=47
